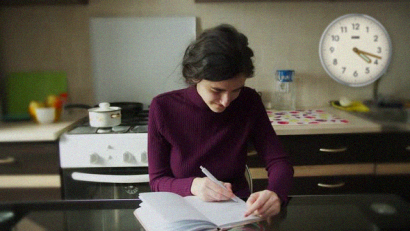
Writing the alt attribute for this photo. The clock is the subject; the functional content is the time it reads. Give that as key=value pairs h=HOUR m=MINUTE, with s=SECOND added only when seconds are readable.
h=4 m=18
